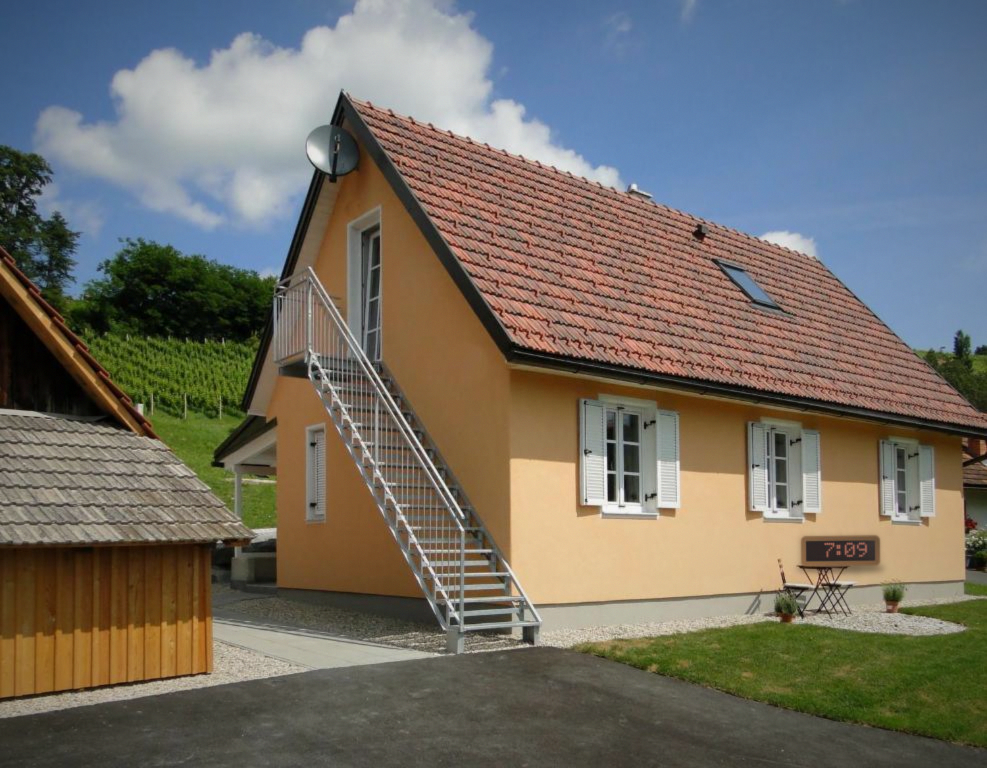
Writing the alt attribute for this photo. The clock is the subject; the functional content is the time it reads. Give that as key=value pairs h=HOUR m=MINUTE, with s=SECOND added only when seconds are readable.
h=7 m=9
